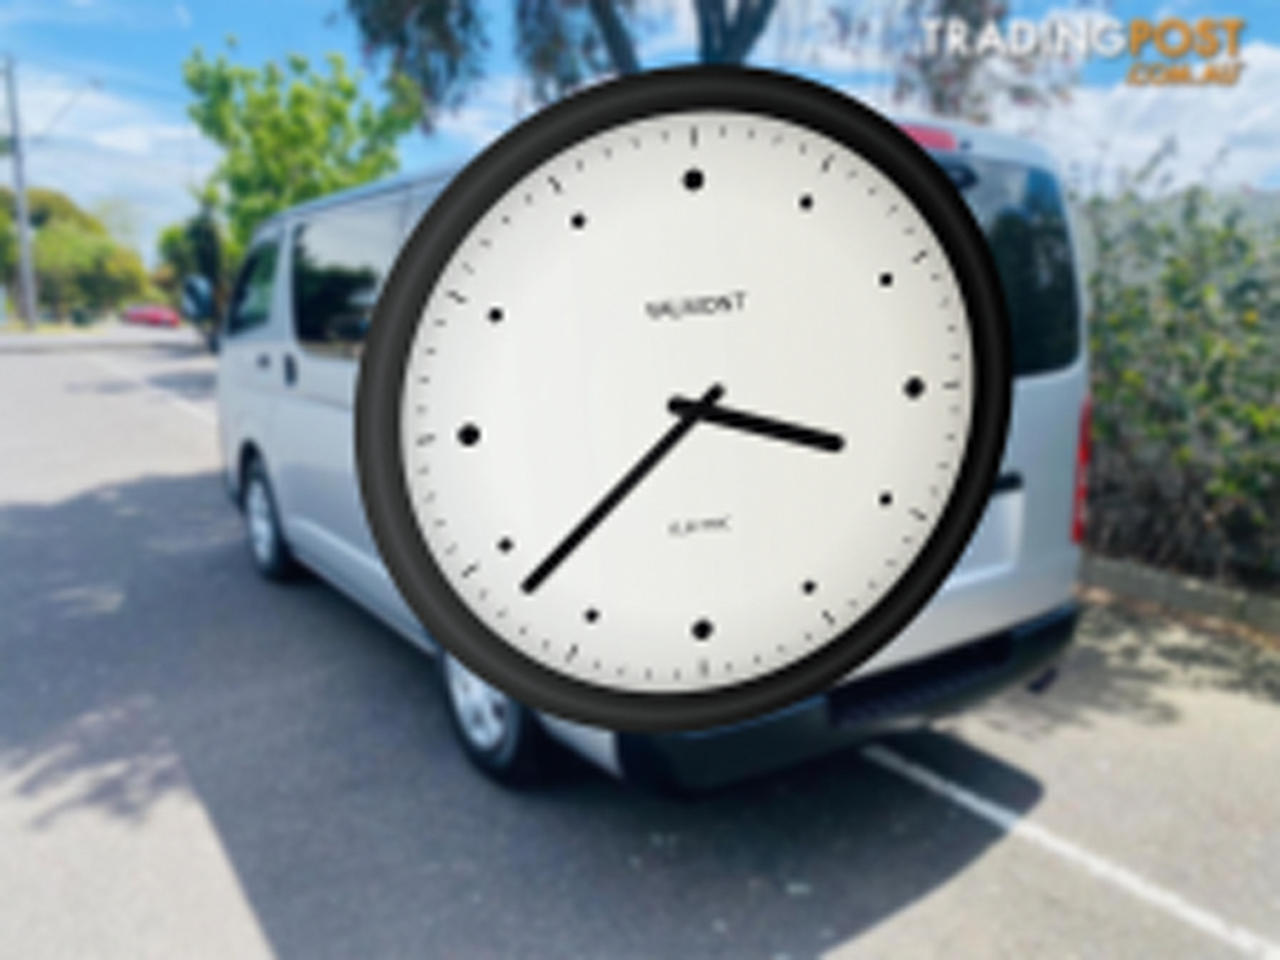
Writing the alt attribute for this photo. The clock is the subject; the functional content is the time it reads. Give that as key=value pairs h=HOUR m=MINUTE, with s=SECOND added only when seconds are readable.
h=3 m=38
